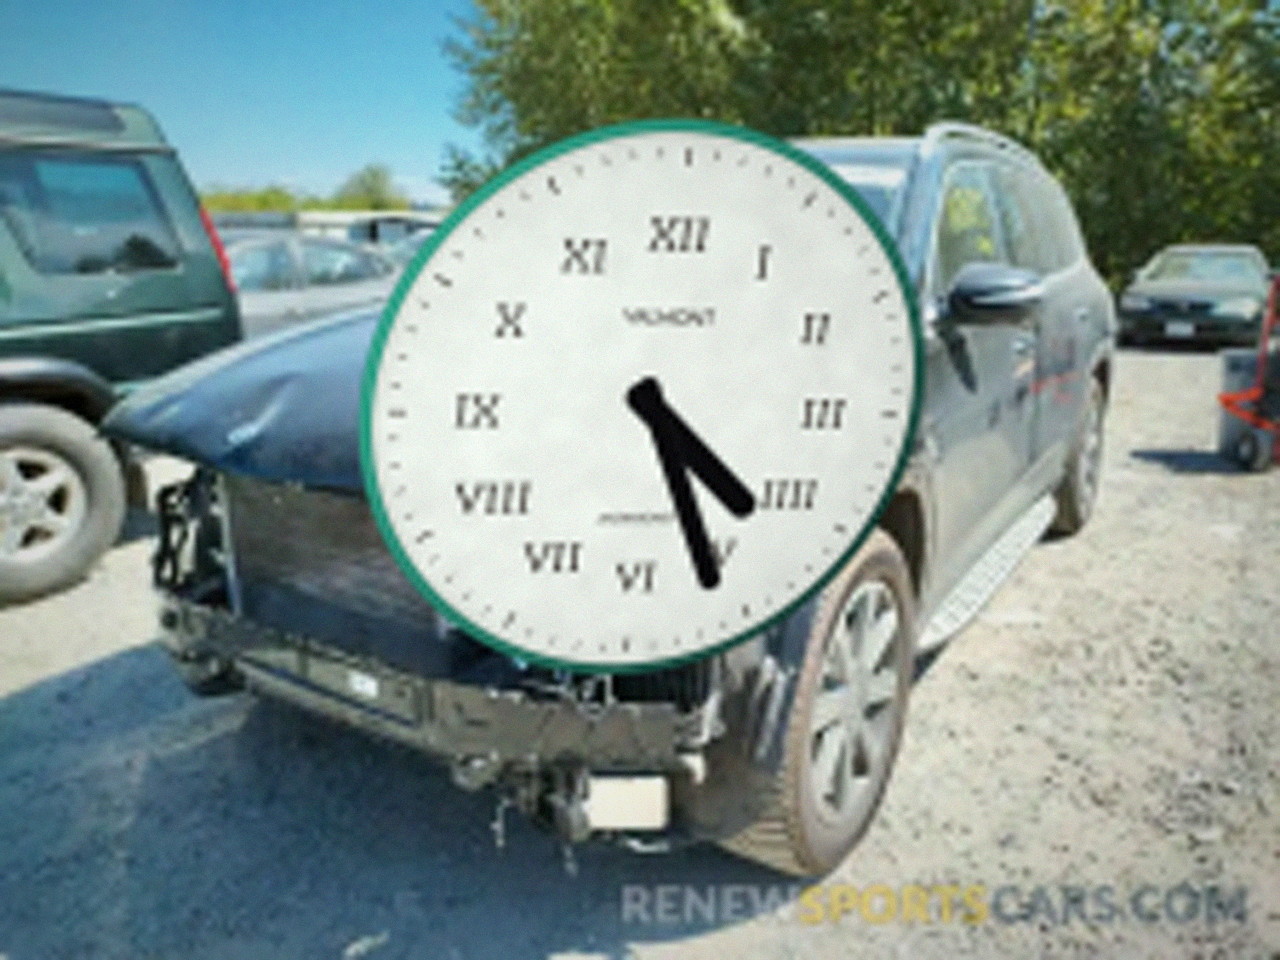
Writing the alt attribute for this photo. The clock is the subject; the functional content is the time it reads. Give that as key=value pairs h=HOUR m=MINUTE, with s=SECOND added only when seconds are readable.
h=4 m=26
